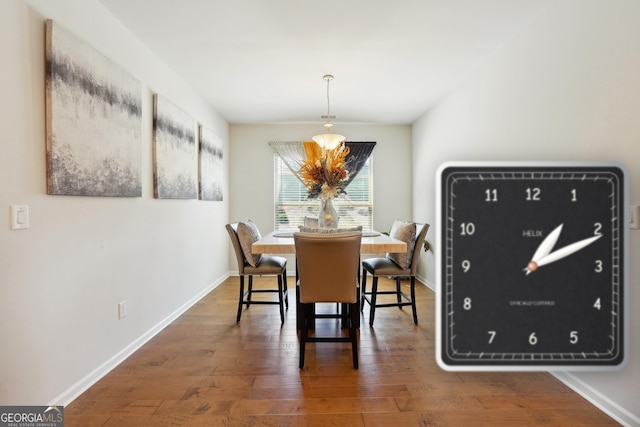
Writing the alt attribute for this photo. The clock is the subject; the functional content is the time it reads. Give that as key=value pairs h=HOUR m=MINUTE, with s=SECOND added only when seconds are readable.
h=1 m=11
